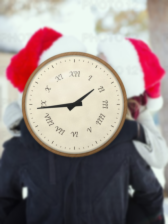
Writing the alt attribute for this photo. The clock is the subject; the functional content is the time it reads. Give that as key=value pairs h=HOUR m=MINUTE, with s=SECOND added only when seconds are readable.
h=1 m=44
